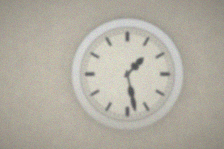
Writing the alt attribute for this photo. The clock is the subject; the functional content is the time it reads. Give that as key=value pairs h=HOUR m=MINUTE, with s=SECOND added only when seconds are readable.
h=1 m=28
